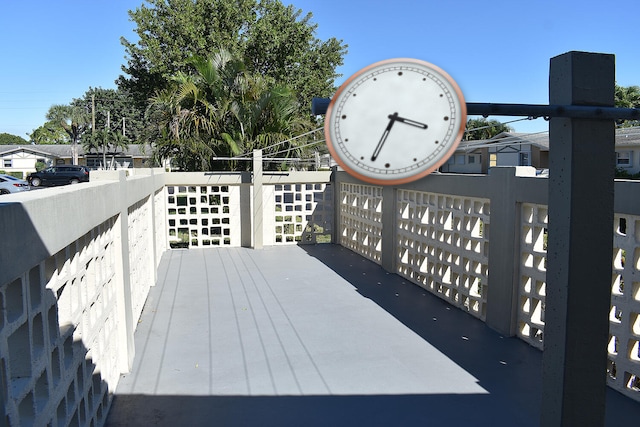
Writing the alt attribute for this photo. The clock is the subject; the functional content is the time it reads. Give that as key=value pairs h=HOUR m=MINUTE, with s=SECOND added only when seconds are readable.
h=3 m=33
